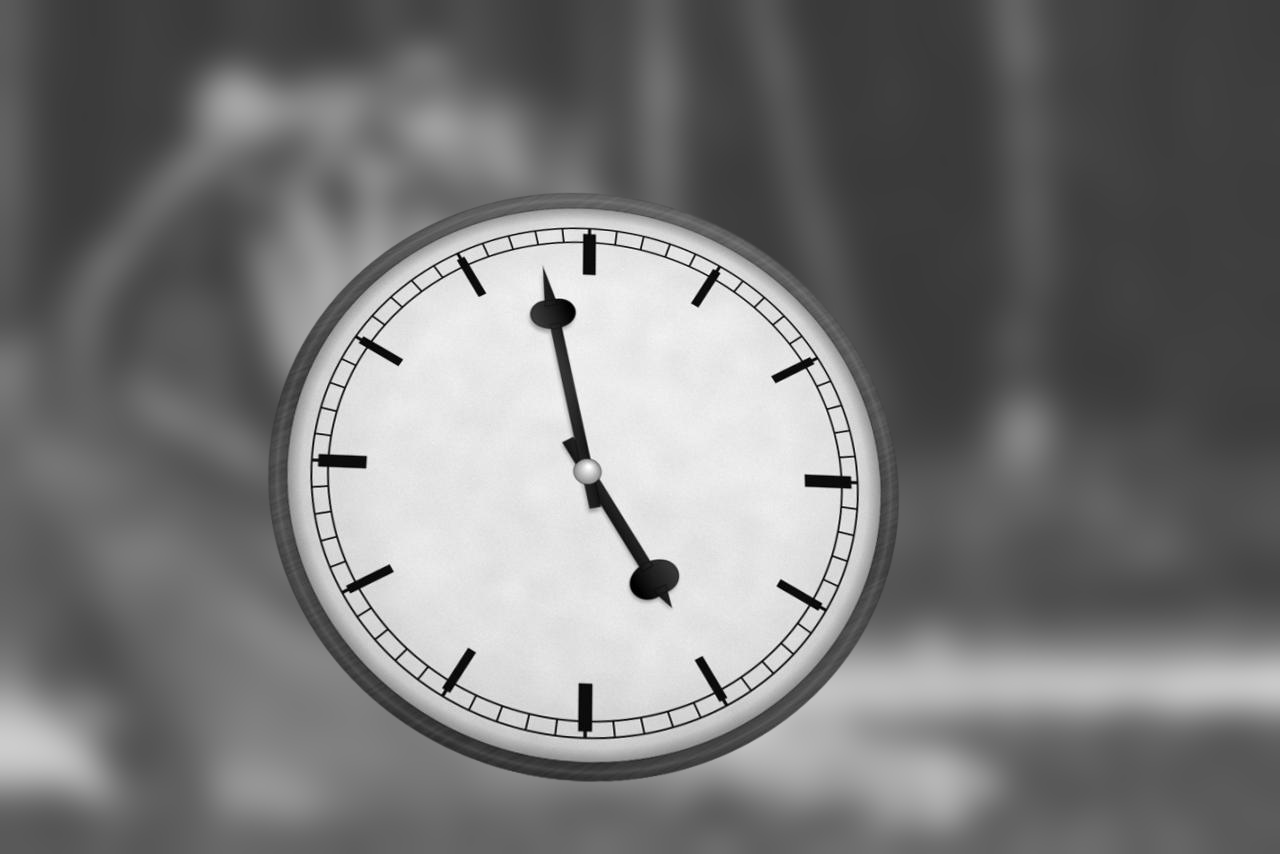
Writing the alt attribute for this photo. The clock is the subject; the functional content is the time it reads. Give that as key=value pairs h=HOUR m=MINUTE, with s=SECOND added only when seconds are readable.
h=4 m=58
